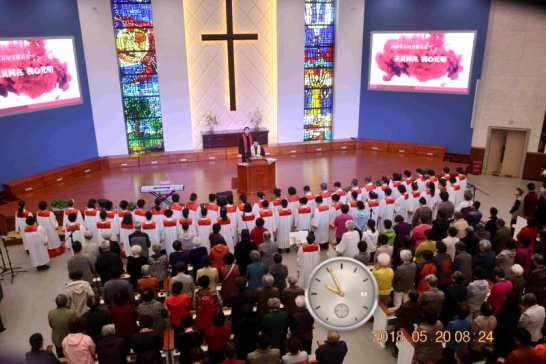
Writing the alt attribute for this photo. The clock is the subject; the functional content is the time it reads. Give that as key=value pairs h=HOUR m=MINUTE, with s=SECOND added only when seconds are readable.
h=9 m=56
